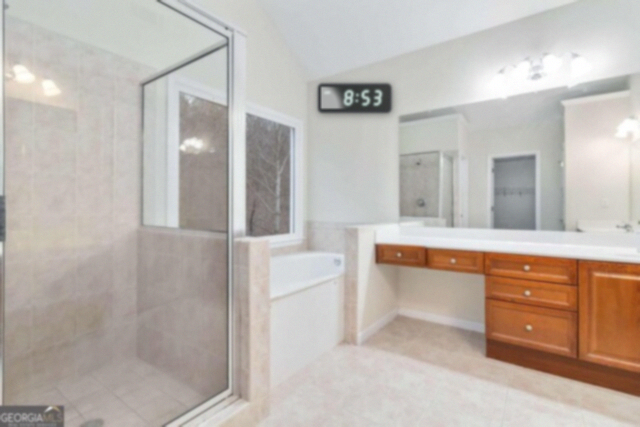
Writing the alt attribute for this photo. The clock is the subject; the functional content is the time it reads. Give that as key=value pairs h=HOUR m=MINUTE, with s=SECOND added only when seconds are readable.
h=8 m=53
